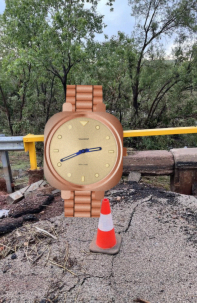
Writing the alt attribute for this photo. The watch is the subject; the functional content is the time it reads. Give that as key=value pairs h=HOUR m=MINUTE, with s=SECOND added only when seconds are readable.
h=2 m=41
